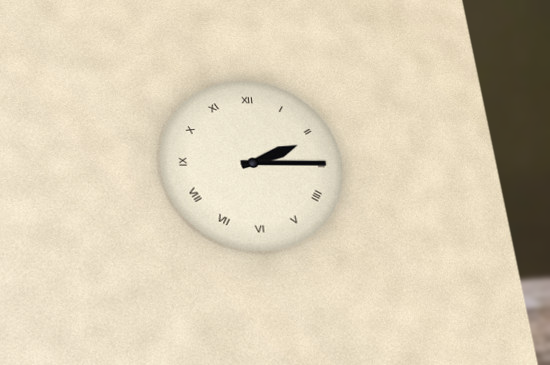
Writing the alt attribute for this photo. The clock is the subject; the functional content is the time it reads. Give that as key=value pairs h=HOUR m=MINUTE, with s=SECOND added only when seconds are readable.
h=2 m=15
